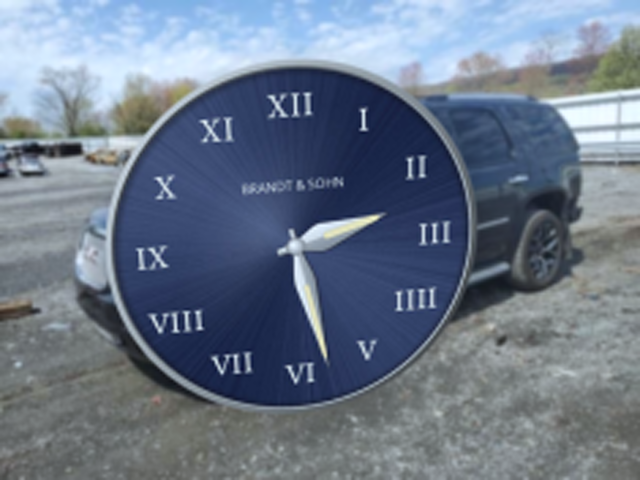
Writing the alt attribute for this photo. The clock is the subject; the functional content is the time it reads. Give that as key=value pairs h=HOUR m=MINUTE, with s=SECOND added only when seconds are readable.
h=2 m=28
